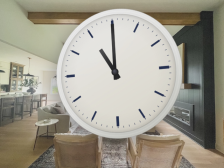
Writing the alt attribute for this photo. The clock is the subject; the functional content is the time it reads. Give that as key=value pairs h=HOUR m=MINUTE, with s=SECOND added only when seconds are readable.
h=11 m=0
